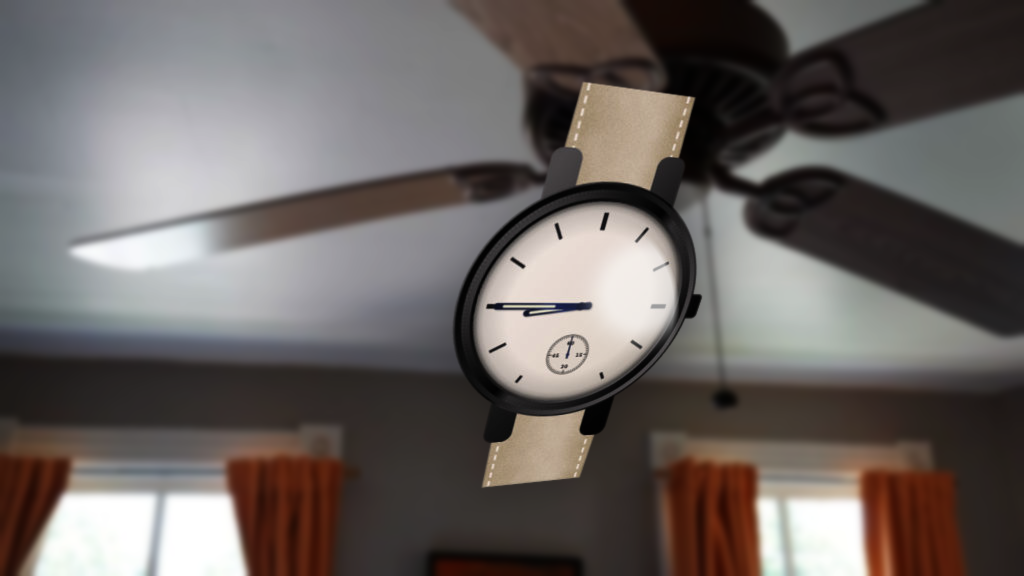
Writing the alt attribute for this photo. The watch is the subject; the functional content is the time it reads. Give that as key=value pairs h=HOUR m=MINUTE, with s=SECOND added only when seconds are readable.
h=8 m=45
